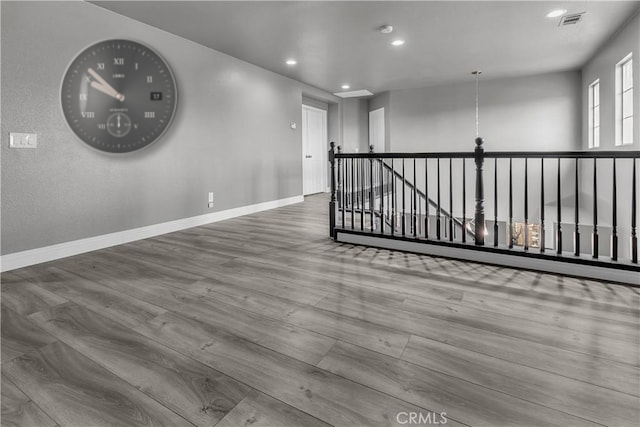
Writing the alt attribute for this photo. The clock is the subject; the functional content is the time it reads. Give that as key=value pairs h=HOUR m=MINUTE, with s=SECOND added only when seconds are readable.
h=9 m=52
